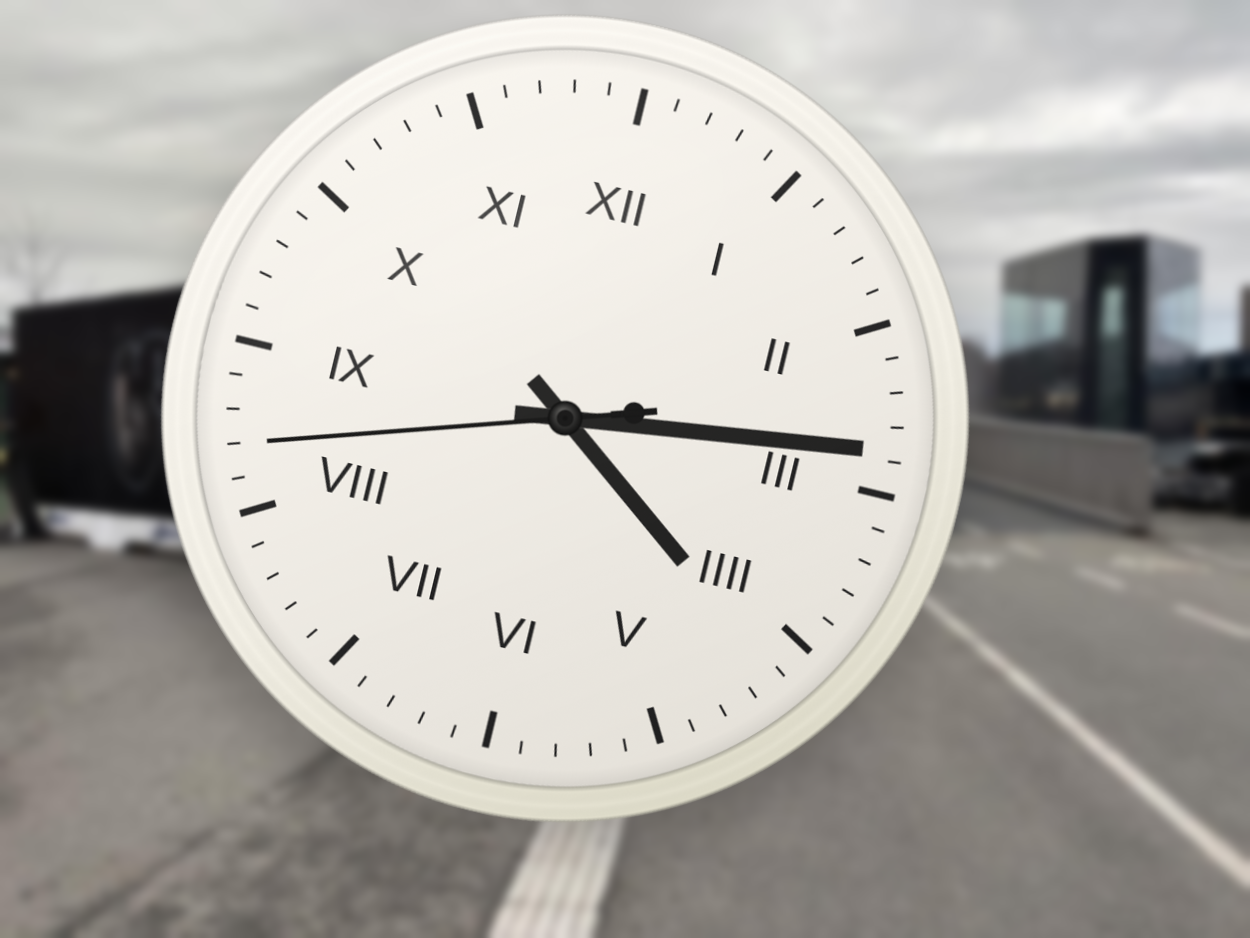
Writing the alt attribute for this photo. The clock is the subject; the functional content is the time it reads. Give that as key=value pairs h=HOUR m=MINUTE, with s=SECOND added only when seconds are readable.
h=4 m=13 s=42
